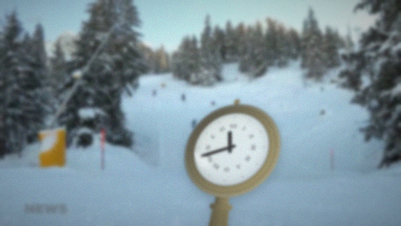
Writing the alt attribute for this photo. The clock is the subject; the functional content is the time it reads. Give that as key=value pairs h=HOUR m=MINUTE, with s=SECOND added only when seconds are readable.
h=11 m=42
